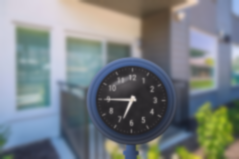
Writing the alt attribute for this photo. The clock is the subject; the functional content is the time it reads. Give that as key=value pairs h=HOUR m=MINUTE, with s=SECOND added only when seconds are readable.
h=6 m=45
